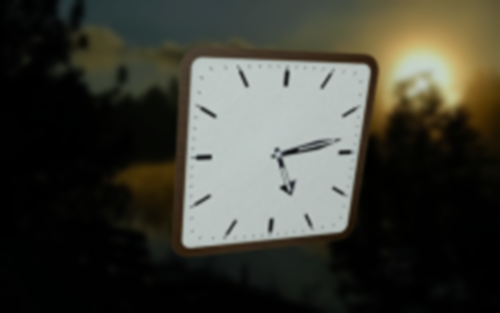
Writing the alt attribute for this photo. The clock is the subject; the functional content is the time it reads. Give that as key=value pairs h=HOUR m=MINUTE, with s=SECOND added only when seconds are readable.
h=5 m=13
